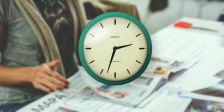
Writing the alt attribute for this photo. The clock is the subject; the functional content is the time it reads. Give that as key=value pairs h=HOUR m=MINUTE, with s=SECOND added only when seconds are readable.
h=2 m=33
